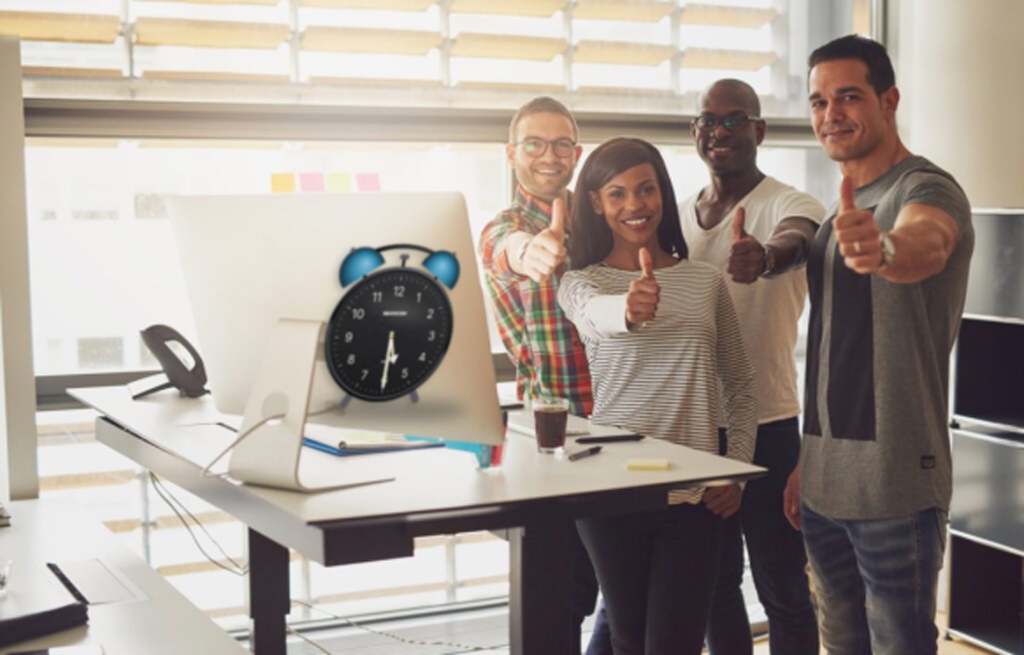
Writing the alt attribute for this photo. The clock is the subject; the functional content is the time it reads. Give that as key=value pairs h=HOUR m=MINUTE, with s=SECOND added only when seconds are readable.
h=5 m=30
